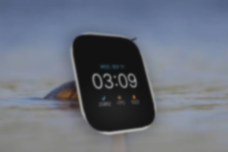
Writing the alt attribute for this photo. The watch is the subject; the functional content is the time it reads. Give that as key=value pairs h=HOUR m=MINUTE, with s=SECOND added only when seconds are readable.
h=3 m=9
